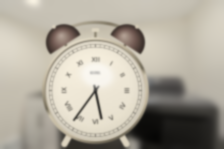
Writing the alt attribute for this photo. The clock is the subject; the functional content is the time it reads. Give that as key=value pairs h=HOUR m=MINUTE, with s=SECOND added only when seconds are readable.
h=5 m=36
